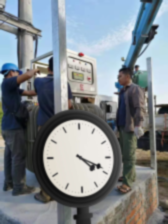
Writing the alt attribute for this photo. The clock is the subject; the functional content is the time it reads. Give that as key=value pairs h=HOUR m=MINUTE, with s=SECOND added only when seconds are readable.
h=4 m=19
